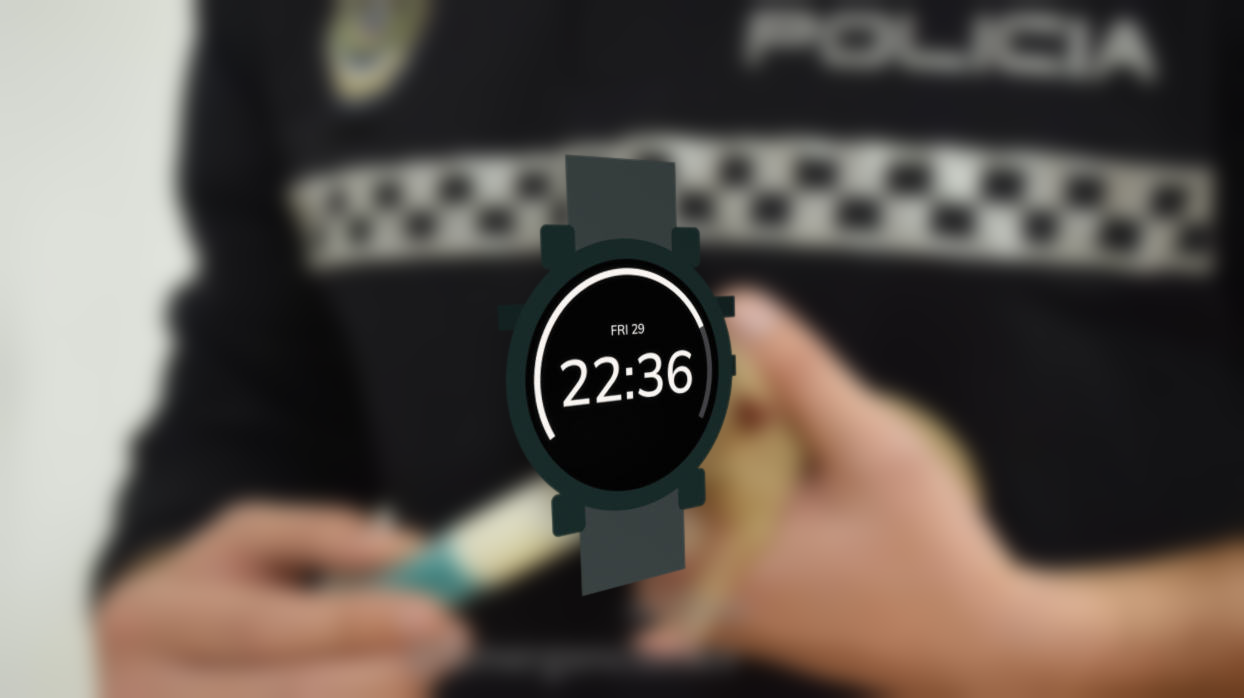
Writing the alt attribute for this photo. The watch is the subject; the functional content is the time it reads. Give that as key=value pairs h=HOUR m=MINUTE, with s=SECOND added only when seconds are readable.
h=22 m=36
